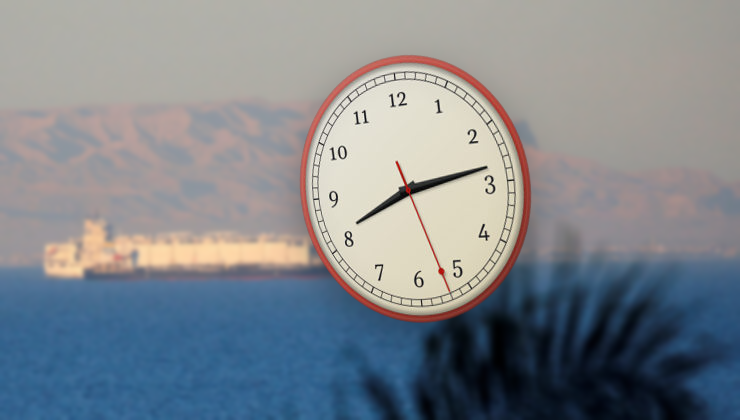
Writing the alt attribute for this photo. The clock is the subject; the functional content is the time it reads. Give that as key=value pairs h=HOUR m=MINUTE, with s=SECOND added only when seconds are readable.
h=8 m=13 s=27
